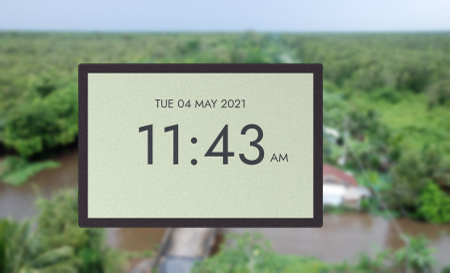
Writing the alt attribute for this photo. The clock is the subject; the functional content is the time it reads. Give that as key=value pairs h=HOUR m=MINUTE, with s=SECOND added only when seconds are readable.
h=11 m=43
